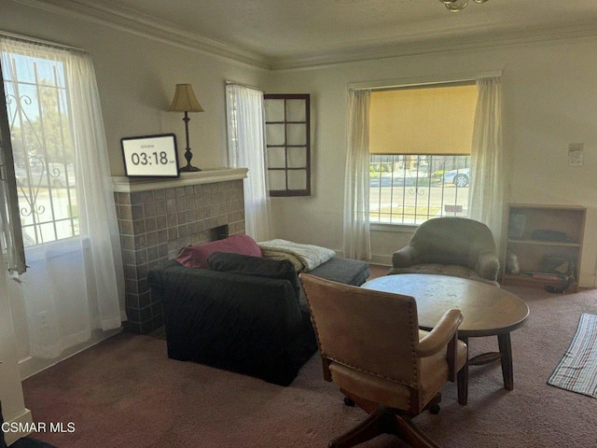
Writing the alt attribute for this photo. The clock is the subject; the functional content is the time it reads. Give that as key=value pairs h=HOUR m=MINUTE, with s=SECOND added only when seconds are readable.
h=3 m=18
